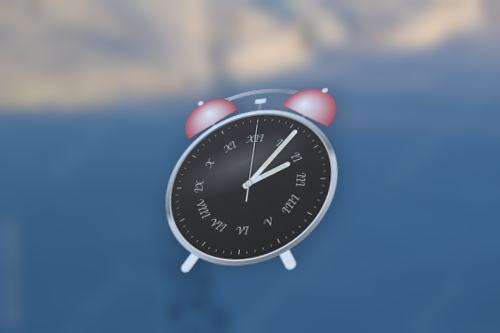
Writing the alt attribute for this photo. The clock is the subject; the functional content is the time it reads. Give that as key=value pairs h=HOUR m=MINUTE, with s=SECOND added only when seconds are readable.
h=2 m=6 s=0
